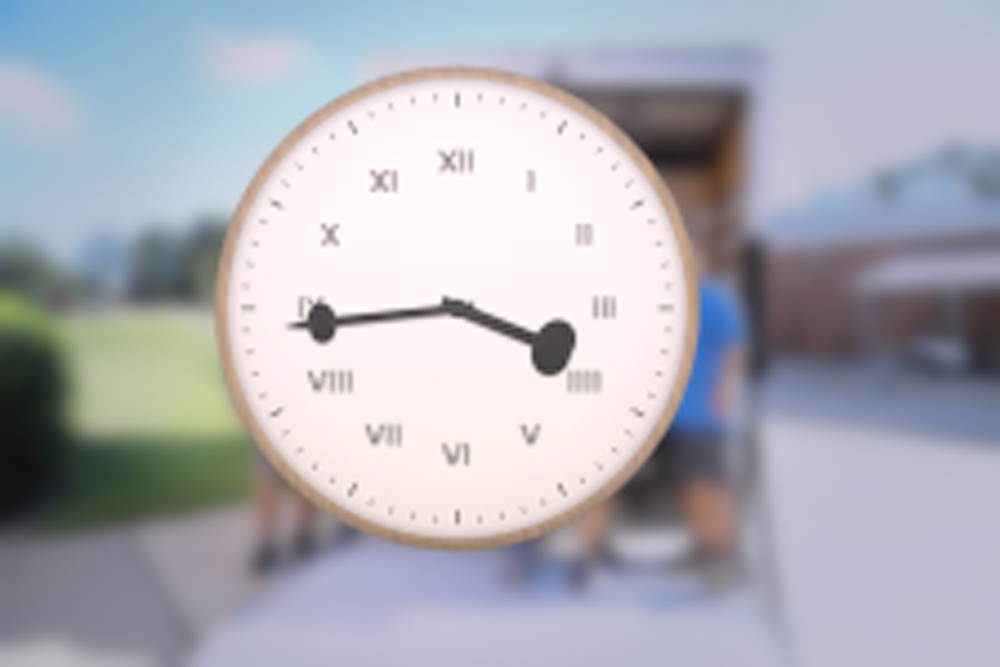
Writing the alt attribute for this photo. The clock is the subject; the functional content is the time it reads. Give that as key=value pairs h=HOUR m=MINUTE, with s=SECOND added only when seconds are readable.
h=3 m=44
